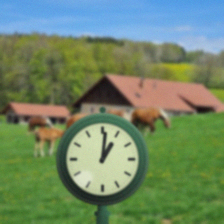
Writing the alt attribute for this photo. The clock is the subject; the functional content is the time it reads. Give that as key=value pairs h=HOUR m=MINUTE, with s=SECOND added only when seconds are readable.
h=1 m=1
